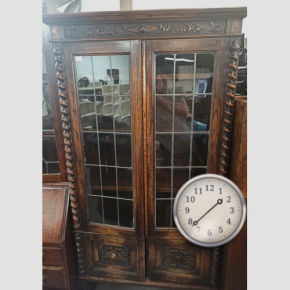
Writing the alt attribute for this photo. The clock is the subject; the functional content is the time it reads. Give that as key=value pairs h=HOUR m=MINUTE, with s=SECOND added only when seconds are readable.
h=1 m=38
